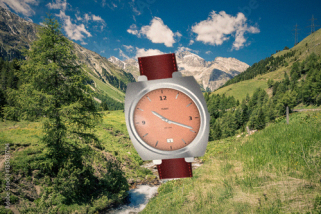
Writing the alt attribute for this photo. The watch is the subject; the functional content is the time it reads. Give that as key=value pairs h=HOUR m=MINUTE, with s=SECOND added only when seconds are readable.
h=10 m=19
